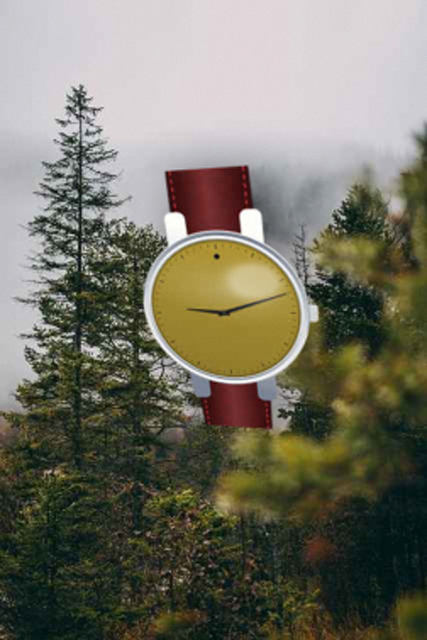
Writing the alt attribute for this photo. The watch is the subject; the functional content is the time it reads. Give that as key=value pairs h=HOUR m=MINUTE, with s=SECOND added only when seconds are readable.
h=9 m=12
